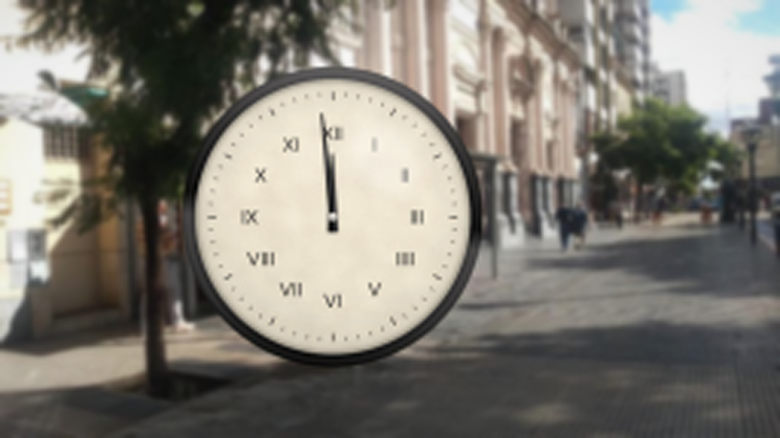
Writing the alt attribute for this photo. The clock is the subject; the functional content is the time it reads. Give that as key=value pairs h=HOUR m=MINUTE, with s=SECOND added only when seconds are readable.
h=11 m=59
